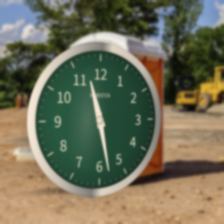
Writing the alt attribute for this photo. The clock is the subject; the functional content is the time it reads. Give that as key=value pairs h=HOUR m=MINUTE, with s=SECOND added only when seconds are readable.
h=11 m=28
